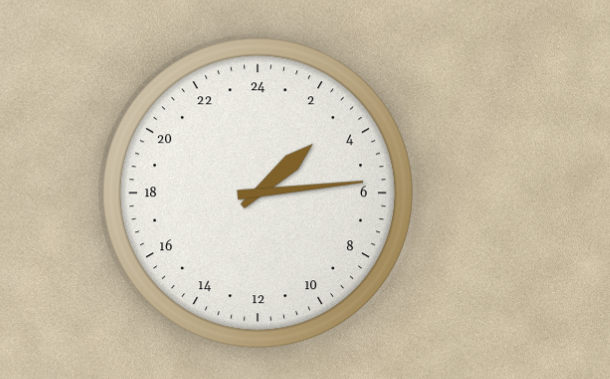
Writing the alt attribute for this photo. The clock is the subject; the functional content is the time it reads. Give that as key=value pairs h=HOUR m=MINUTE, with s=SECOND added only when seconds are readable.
h=3 m=14
